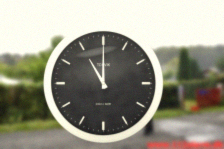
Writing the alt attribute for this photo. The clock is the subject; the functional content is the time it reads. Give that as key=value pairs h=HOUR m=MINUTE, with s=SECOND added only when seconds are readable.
h=11 m=0
